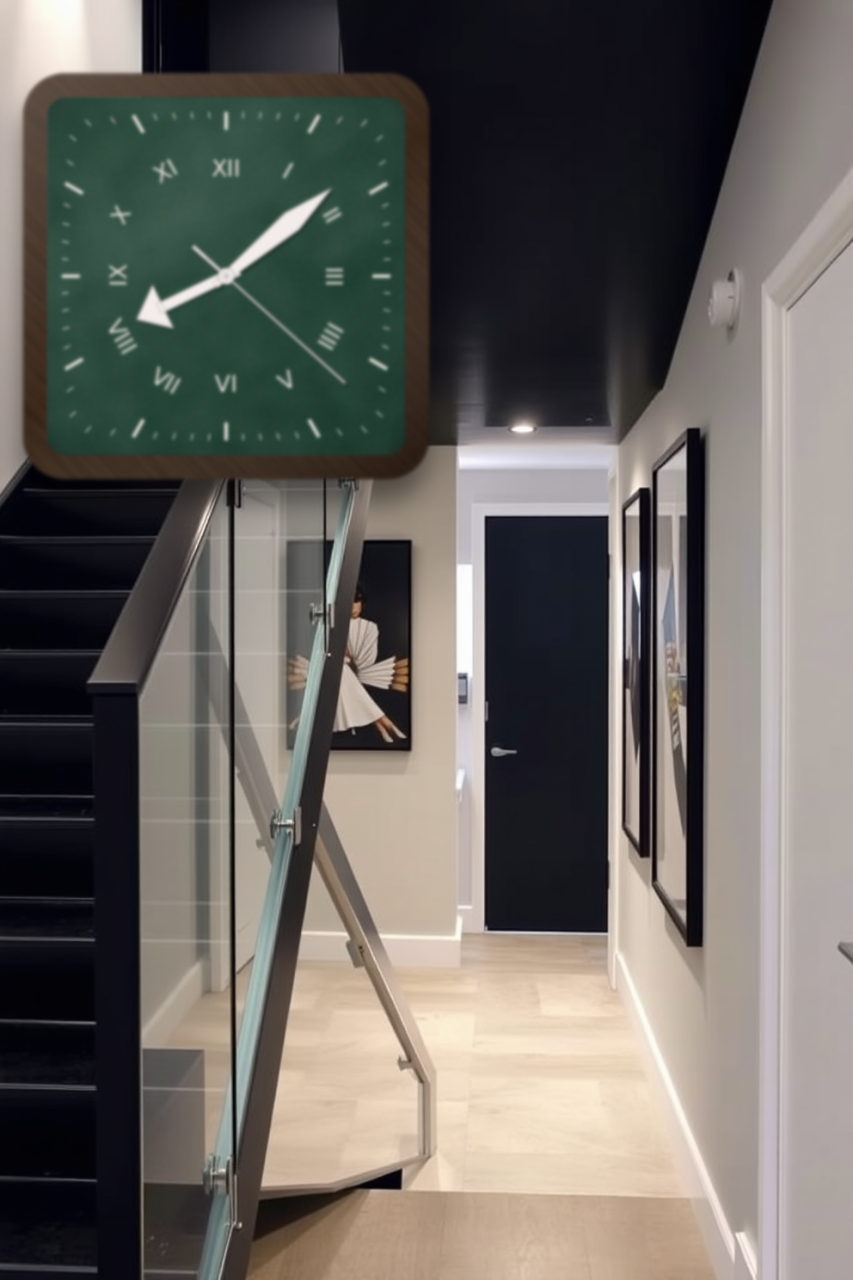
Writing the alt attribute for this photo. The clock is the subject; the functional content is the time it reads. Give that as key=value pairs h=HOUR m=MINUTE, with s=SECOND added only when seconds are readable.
h=8 m=8 s=22
